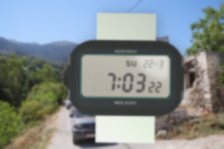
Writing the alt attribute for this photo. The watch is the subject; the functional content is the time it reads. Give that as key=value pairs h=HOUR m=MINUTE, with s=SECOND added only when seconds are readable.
h=7 m=3 s=22
